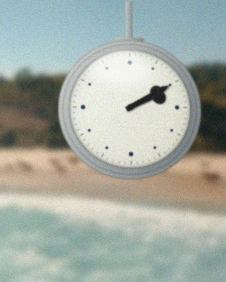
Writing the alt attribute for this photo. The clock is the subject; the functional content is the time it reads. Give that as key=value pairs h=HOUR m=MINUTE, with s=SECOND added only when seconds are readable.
h=2 m=10
